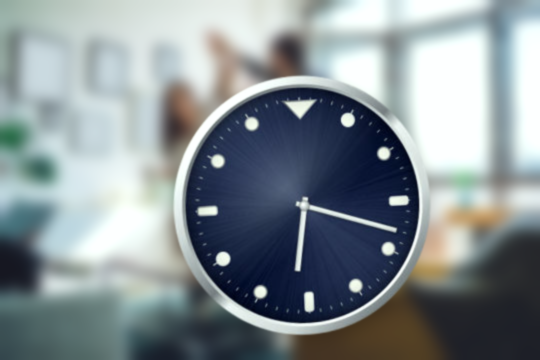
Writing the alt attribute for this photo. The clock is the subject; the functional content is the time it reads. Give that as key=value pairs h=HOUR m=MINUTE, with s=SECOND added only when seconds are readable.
h=6 m=18
